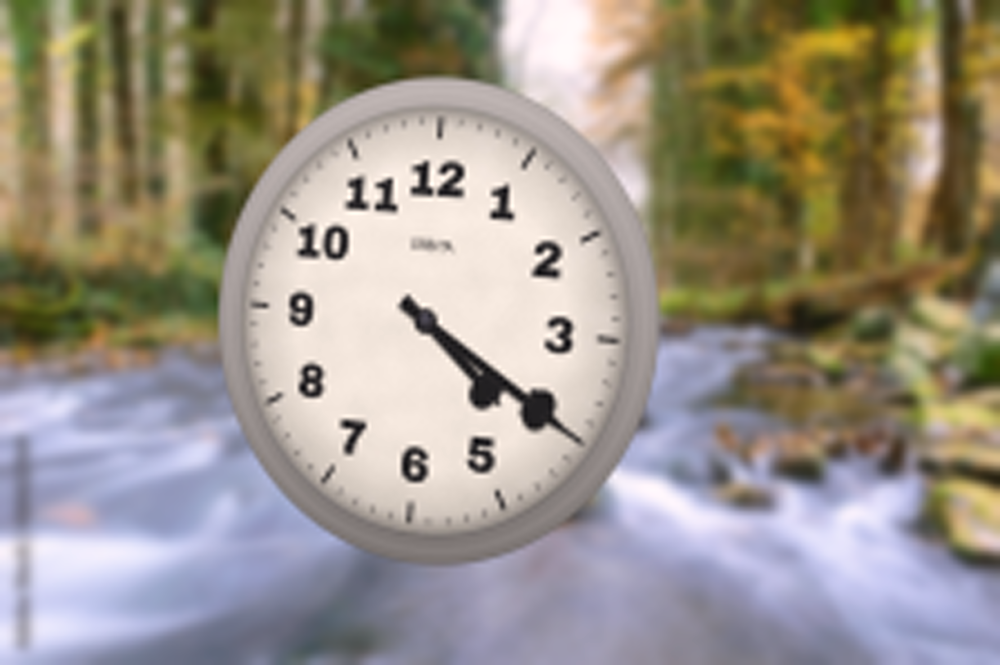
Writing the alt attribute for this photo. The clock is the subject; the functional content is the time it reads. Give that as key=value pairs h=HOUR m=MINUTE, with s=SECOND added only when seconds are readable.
h=4 m=20
